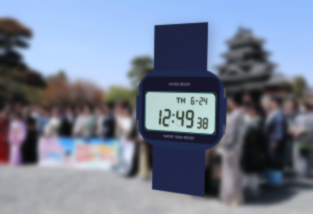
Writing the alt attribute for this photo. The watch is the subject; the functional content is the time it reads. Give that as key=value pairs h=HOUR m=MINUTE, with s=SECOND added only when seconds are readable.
h=12 m=49 s=38
